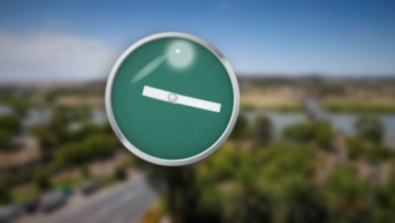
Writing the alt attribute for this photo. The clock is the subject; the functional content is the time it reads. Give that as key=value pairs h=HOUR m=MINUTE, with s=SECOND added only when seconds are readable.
h=9 m=16
